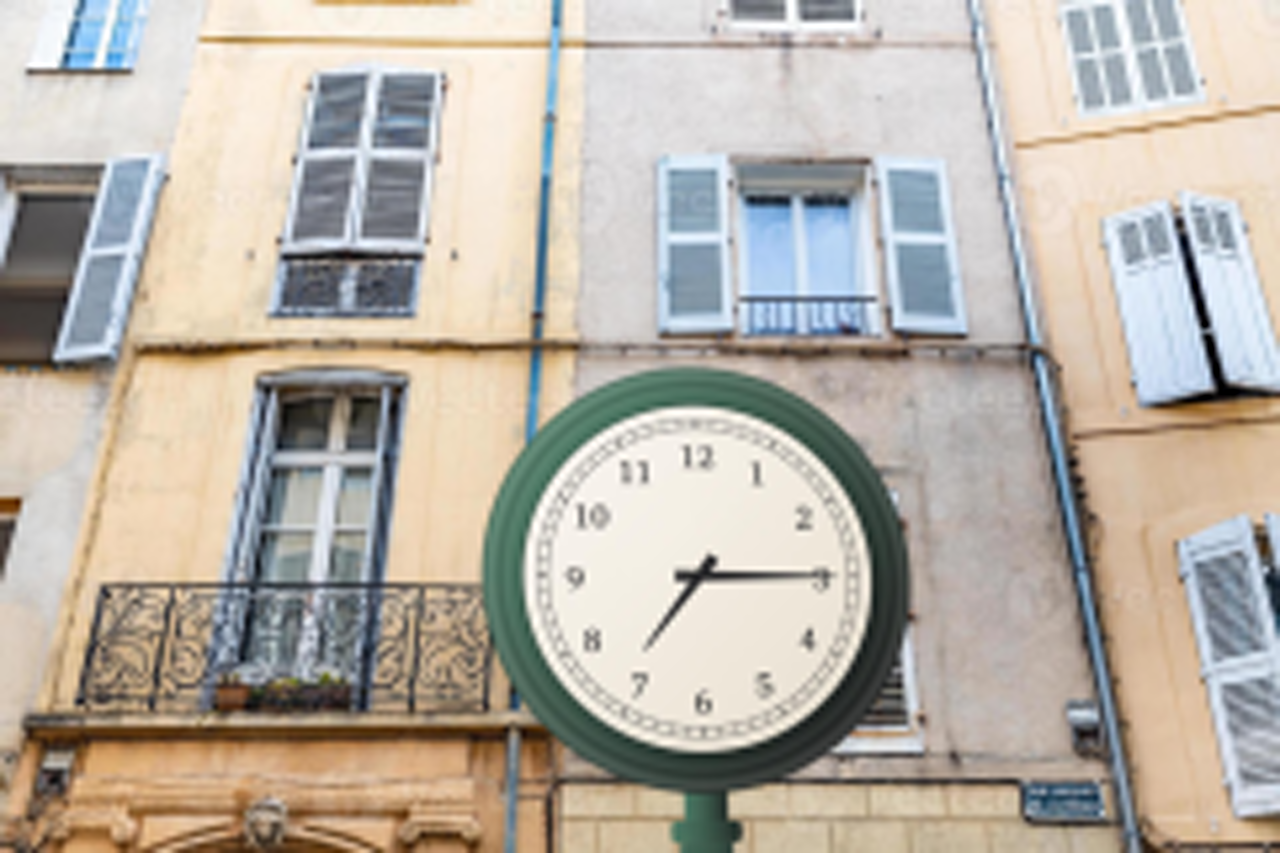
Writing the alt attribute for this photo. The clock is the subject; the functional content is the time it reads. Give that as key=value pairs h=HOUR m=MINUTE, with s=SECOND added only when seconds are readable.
h=7 m=15
